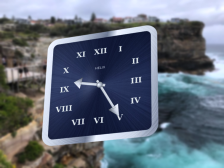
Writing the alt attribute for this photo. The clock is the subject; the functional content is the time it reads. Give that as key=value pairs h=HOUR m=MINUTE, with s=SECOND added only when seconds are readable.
h=9 m=25
